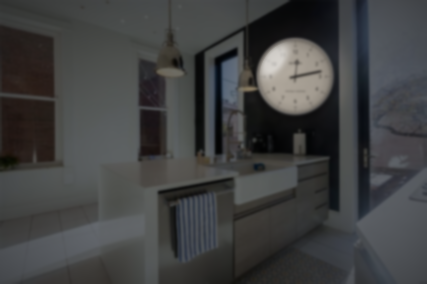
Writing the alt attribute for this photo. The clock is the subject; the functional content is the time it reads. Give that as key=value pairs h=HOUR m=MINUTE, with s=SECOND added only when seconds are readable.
h=12 m=13
